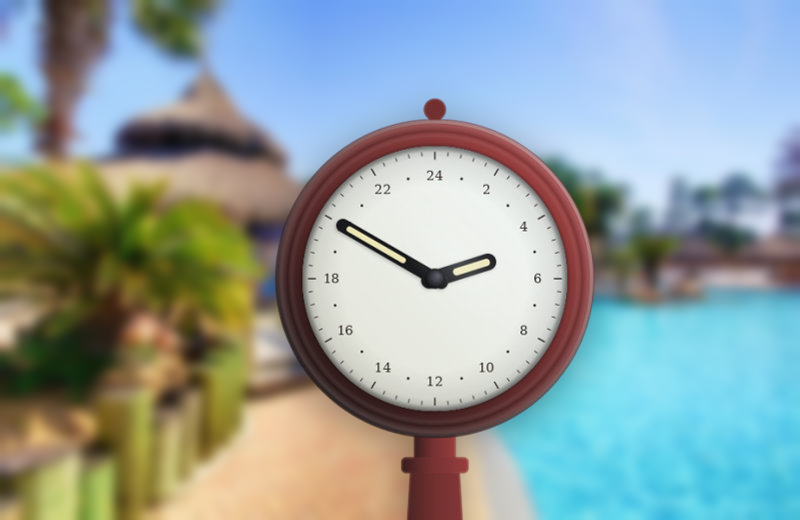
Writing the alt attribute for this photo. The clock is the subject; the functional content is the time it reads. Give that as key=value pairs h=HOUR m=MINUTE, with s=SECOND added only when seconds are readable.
h=4 m=50
